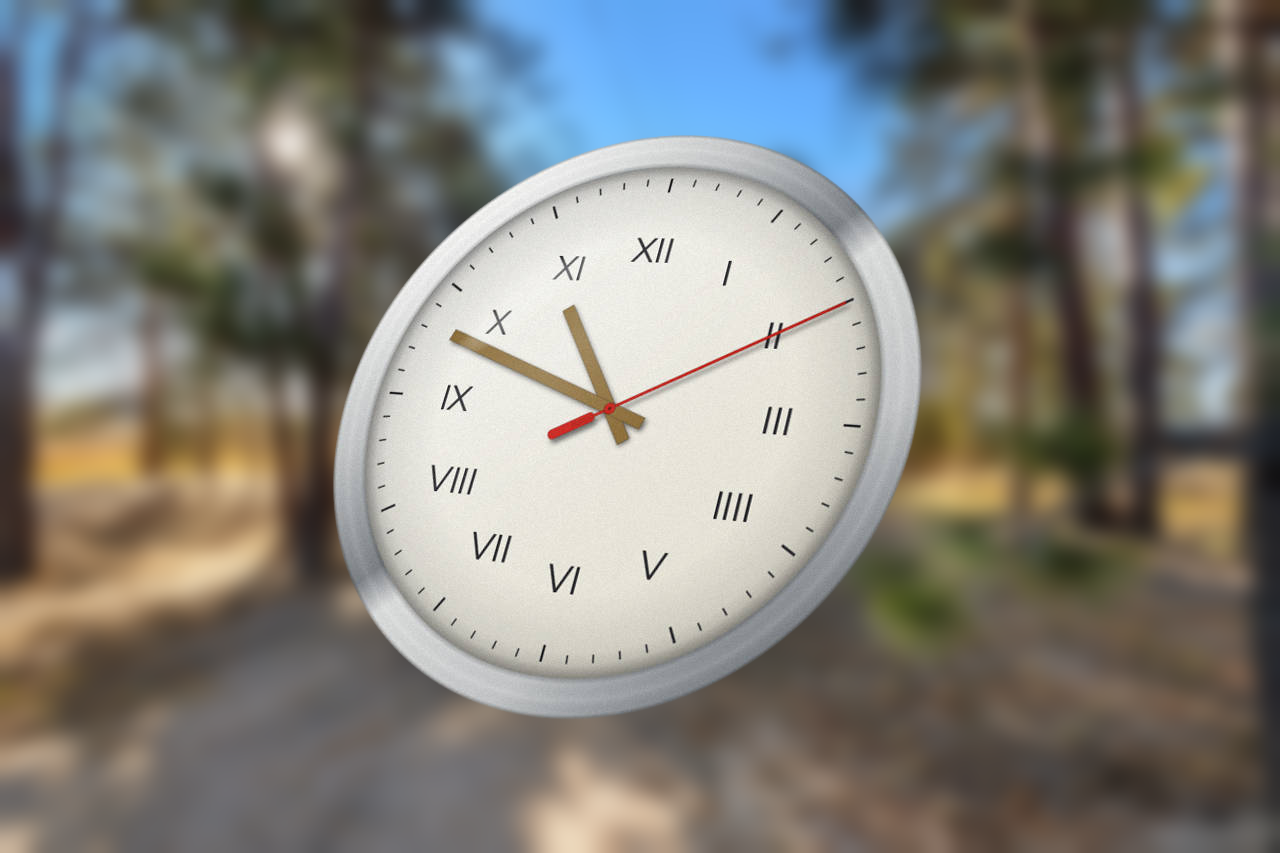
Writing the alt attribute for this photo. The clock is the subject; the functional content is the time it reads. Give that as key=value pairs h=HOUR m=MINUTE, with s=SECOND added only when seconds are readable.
h=10 m=48 s=10
